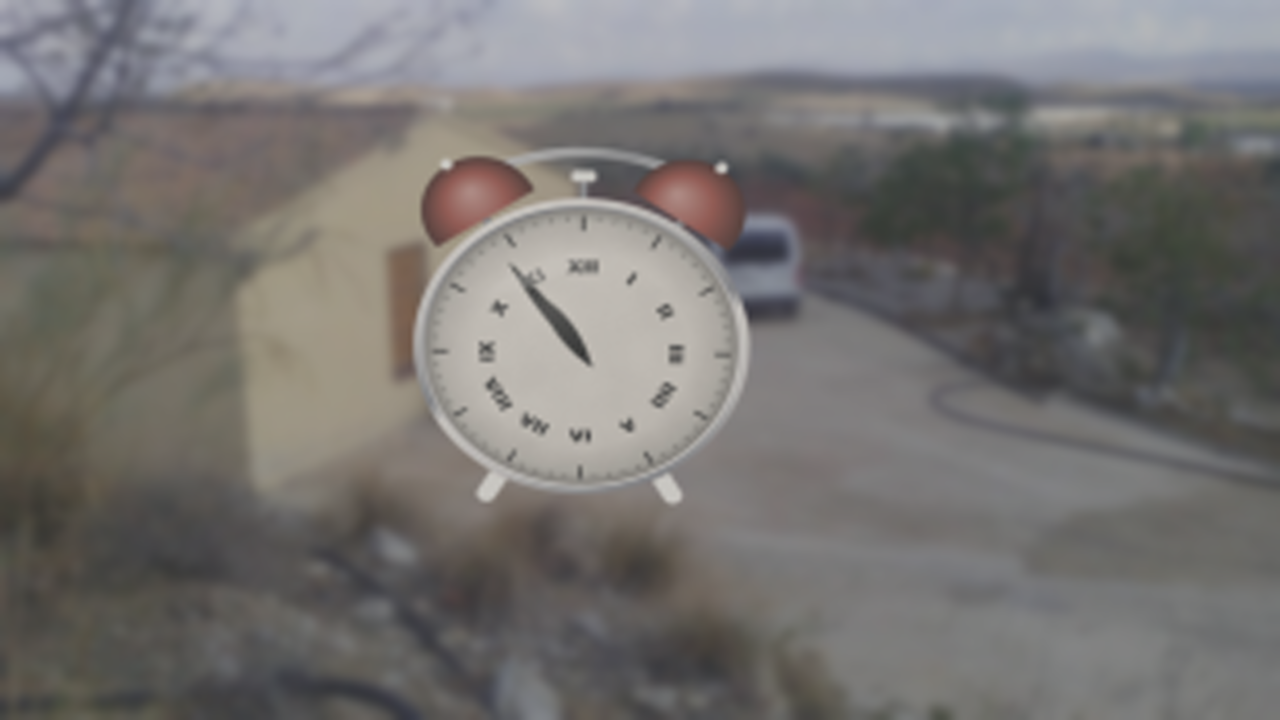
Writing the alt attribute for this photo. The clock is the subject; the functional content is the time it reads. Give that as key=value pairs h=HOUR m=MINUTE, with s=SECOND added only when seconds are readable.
h=10 m=54
